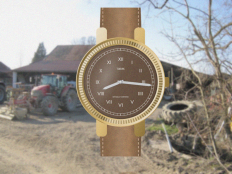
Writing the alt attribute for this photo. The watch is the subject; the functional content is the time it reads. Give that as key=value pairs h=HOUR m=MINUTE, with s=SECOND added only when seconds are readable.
h=8 m=16
